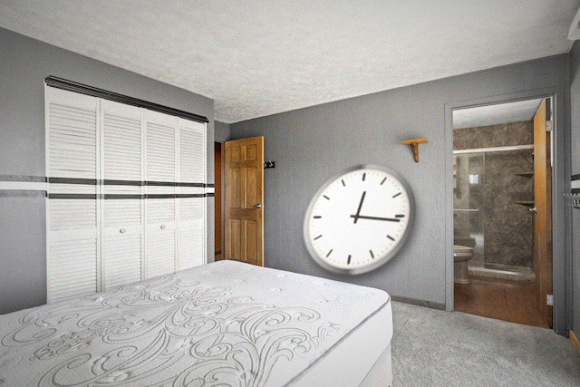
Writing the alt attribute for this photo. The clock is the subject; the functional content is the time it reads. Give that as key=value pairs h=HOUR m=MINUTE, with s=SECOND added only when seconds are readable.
h=12 m=16
